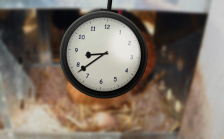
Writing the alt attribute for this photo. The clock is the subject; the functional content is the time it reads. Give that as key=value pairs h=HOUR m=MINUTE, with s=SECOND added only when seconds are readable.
h=8 m=38
